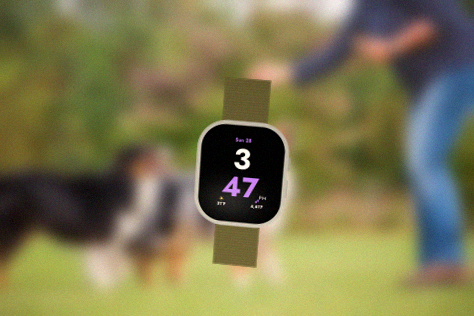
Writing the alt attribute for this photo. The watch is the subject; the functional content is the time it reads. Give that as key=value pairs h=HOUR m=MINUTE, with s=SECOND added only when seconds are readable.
h=3 m=47
